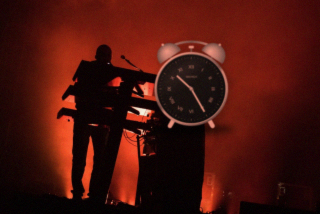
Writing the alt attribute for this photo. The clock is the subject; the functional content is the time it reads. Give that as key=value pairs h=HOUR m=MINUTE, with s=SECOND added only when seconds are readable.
h=10 m=25
